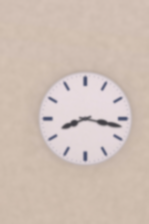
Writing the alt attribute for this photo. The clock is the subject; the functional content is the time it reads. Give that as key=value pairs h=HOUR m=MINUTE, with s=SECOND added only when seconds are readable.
h=8 m=17
